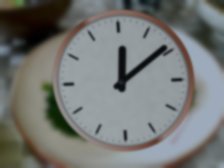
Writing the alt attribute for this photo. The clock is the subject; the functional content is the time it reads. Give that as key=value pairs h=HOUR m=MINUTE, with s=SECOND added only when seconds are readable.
h=12 m=9
